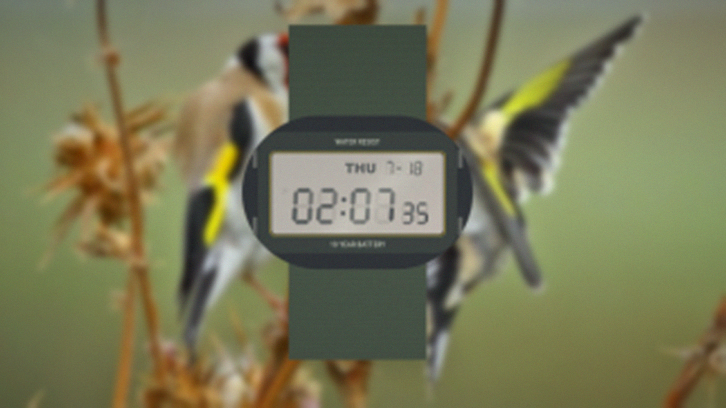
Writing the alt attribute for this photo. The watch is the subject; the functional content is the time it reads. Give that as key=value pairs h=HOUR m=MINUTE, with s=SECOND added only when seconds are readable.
h=2 m=7 s=35
